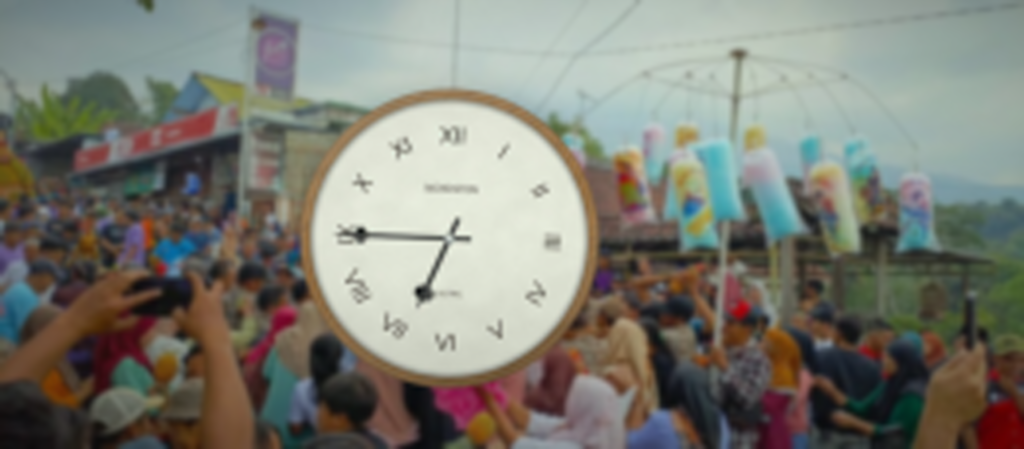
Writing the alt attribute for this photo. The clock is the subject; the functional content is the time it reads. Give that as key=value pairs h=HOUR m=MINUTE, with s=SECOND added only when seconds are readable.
h=6 m=45
